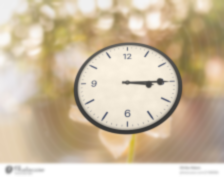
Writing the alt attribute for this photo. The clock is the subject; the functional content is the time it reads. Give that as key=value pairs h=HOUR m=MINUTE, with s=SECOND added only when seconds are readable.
h=3 m=15
